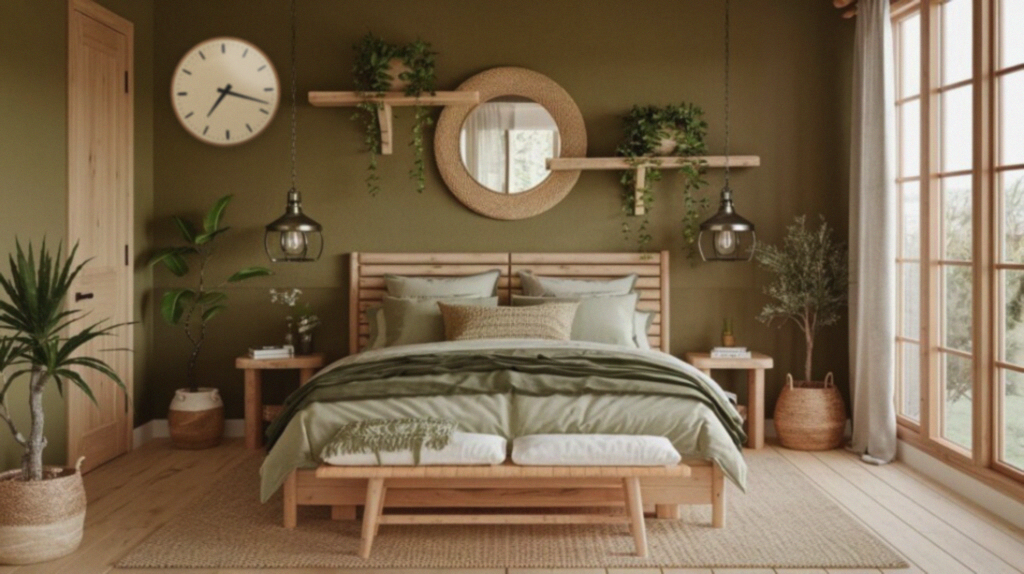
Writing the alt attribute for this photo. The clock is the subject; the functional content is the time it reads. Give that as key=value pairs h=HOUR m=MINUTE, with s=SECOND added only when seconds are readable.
h=7 m=18
